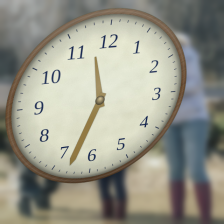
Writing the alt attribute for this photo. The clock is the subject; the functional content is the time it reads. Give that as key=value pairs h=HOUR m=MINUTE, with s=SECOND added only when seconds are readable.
h=11 m=33
